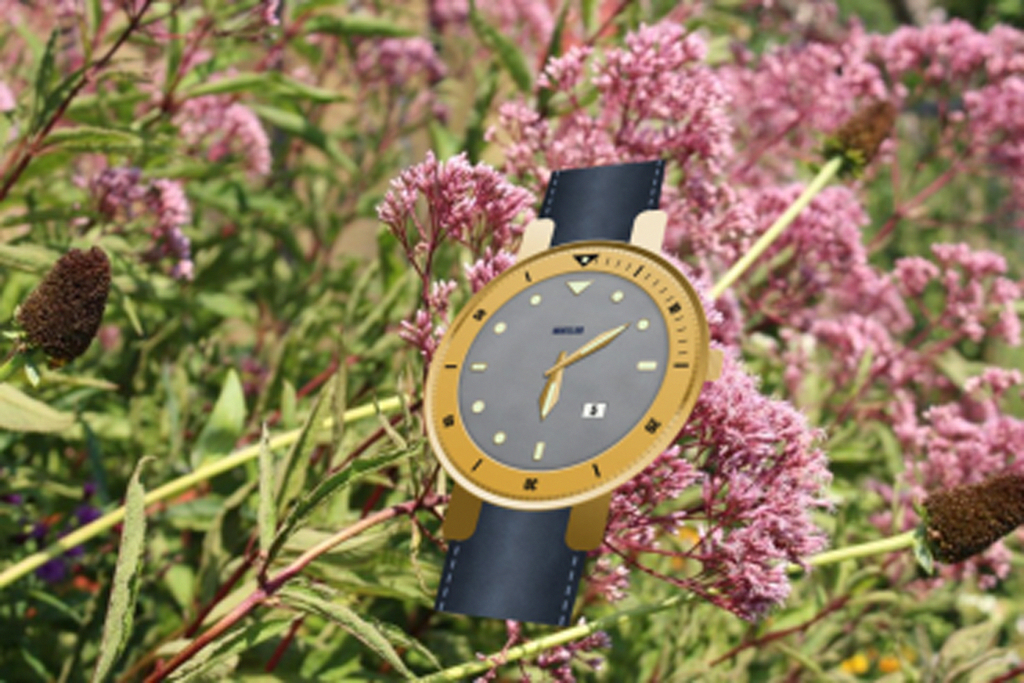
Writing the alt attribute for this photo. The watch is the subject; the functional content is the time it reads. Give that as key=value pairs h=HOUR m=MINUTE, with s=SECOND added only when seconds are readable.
h=6 m=9
